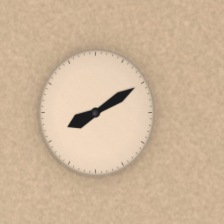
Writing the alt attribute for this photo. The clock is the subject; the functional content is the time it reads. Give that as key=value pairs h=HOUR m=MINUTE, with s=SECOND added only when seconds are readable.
h=8 m=10
